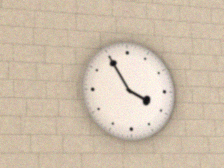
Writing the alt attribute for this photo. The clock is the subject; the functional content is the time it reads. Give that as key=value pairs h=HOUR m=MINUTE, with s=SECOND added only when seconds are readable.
h=3 m=55
